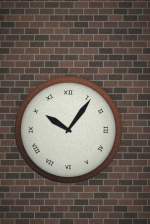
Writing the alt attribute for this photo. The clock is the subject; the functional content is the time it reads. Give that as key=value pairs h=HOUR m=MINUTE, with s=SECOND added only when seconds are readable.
h=10 m=6
